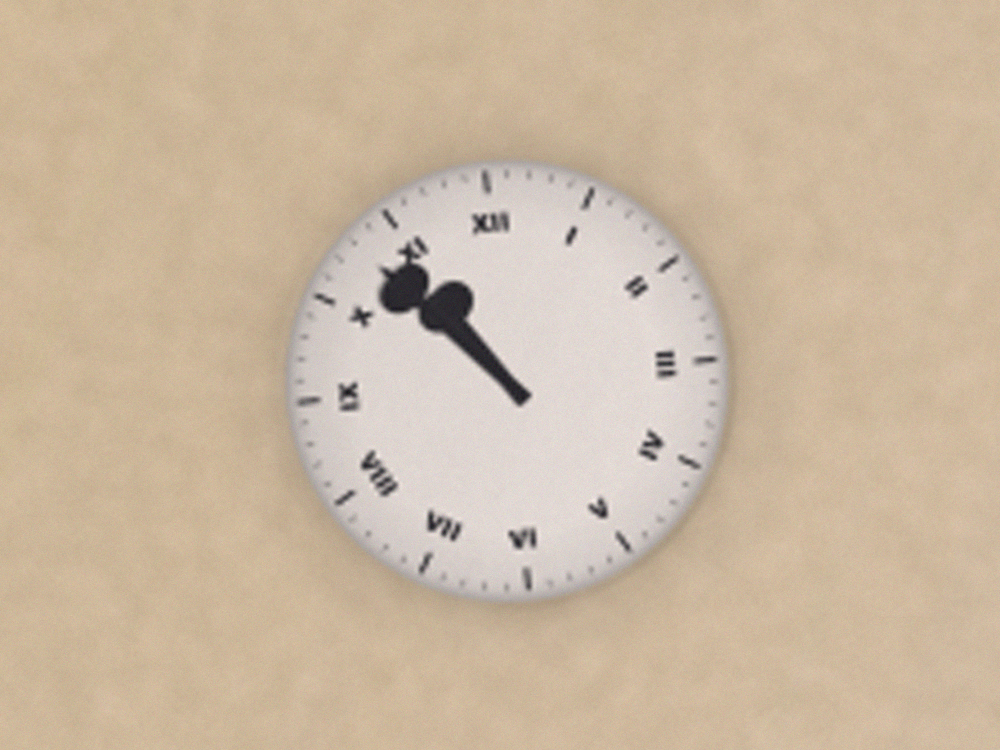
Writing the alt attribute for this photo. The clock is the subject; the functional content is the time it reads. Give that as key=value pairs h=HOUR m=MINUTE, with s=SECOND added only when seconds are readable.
h=10 m=53
